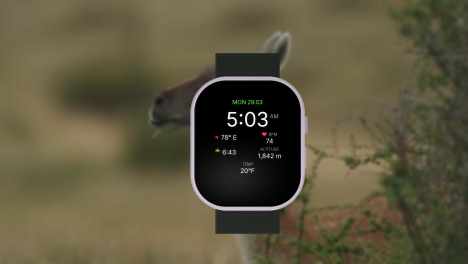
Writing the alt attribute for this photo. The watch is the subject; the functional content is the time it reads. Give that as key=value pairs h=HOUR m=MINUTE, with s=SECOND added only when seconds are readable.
h=5 m=3
